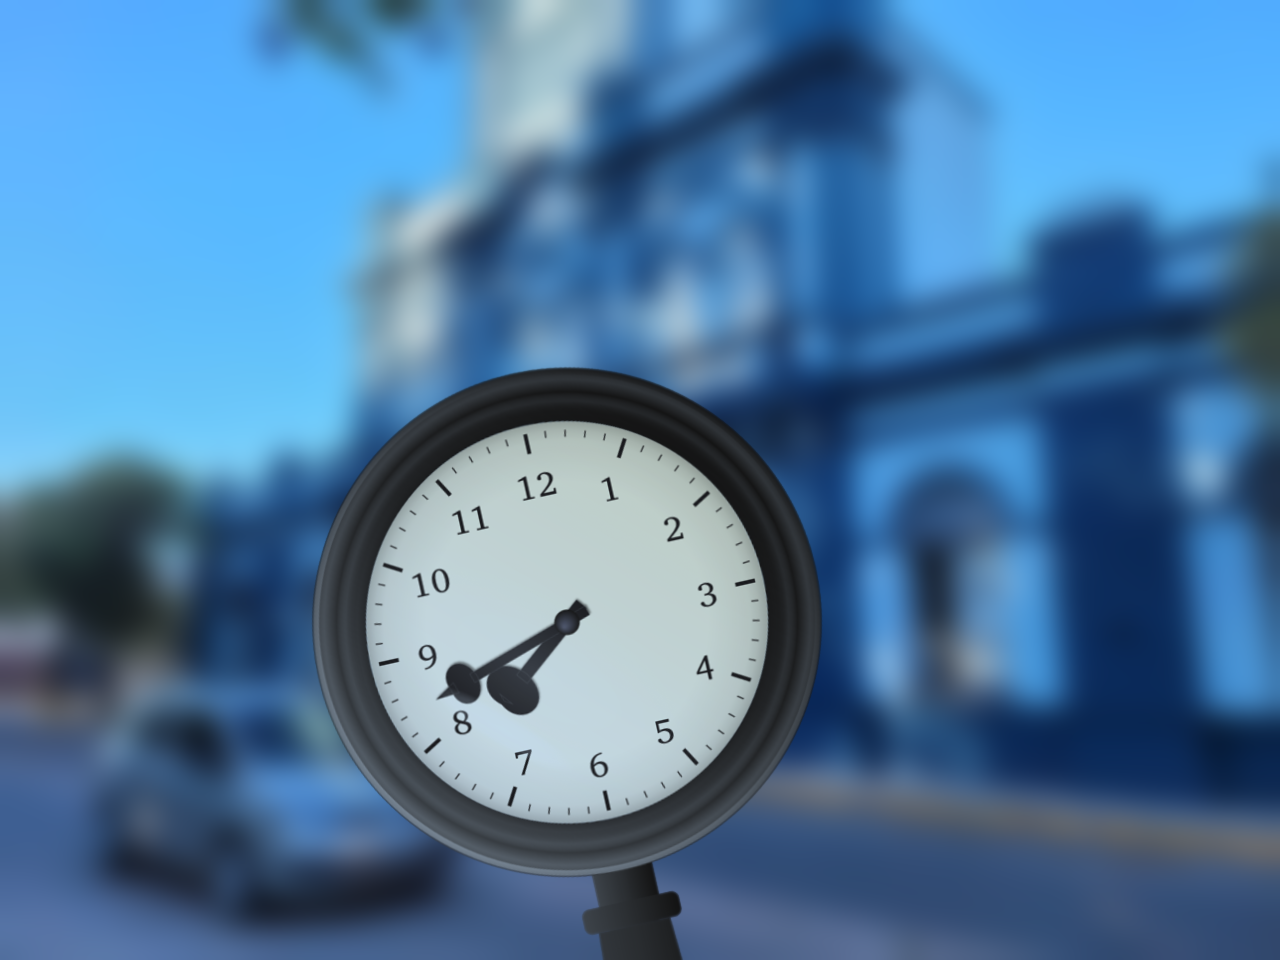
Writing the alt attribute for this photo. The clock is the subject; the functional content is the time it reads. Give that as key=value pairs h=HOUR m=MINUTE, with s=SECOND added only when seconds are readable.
h=7 m=42
